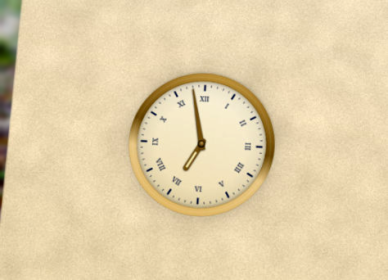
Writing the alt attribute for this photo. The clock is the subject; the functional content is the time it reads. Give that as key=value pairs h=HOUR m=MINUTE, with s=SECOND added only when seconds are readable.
h=6 m=58
